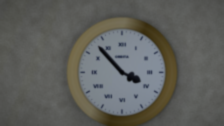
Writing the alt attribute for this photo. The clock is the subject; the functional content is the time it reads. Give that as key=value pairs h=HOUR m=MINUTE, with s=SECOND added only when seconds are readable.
h=3 m=53
